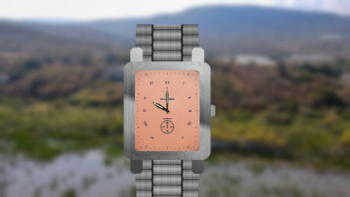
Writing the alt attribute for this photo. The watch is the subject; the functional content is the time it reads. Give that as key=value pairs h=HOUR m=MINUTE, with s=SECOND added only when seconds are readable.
h=10 m=0
